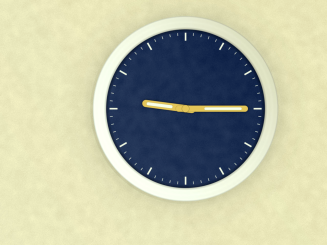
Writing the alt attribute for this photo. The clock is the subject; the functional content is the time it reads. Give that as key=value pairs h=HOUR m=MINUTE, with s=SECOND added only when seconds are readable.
h=9 m=15
